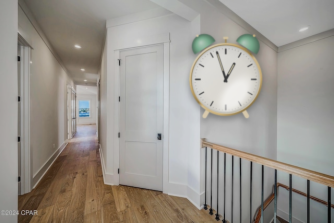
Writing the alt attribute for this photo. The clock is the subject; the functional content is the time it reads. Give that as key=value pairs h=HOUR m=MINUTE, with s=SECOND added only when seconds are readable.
h=12 m=57
